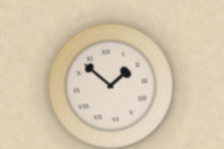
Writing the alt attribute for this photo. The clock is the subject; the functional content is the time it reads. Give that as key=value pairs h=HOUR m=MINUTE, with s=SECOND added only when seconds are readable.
h=1 m=53
